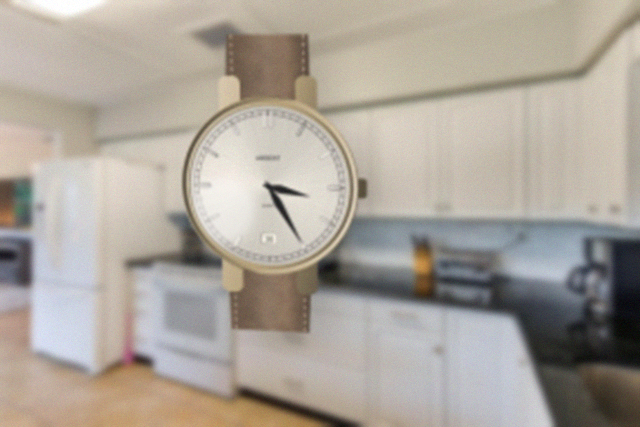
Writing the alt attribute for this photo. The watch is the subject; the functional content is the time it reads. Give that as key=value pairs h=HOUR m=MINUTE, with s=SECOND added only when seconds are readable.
h=3 m=25
